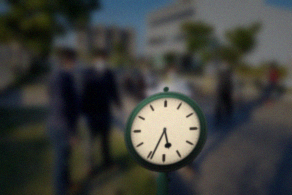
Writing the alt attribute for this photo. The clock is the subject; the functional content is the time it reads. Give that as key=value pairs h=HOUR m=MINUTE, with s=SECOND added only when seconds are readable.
h=5 m=34
